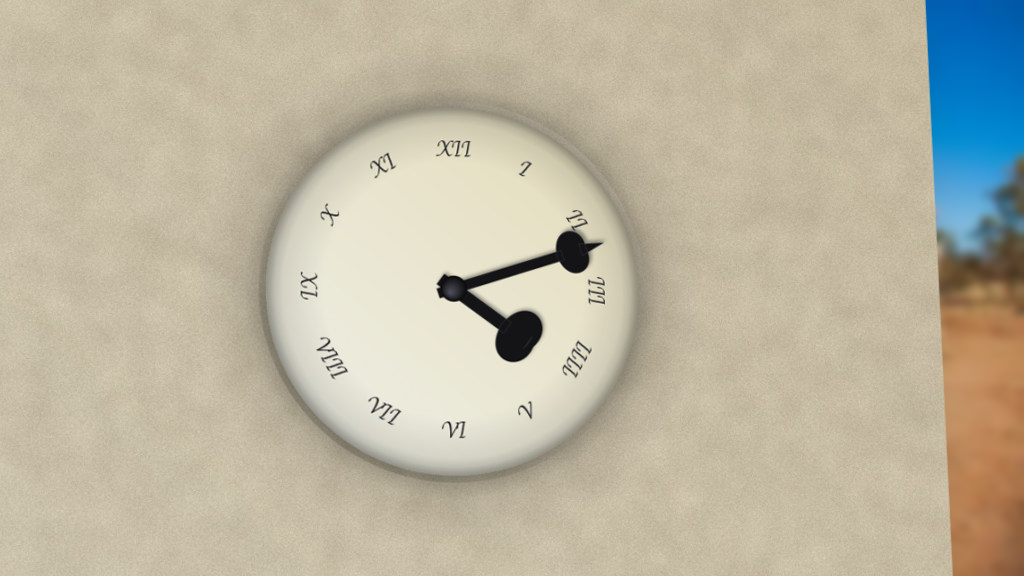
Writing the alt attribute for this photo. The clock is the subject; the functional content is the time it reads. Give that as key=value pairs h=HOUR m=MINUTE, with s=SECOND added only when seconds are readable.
h=4 m=12
